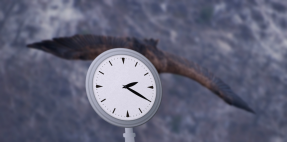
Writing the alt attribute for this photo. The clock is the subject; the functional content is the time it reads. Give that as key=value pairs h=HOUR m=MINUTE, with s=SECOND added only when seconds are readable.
h=2 m=20
